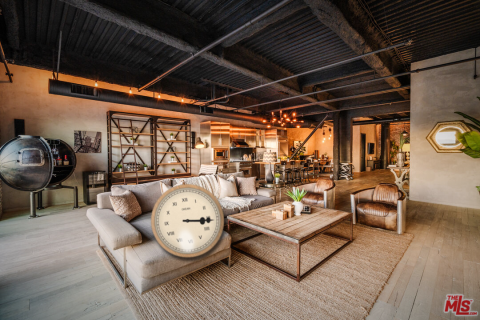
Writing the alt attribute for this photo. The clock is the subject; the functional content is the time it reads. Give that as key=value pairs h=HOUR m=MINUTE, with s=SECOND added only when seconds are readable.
h=3 m=16
